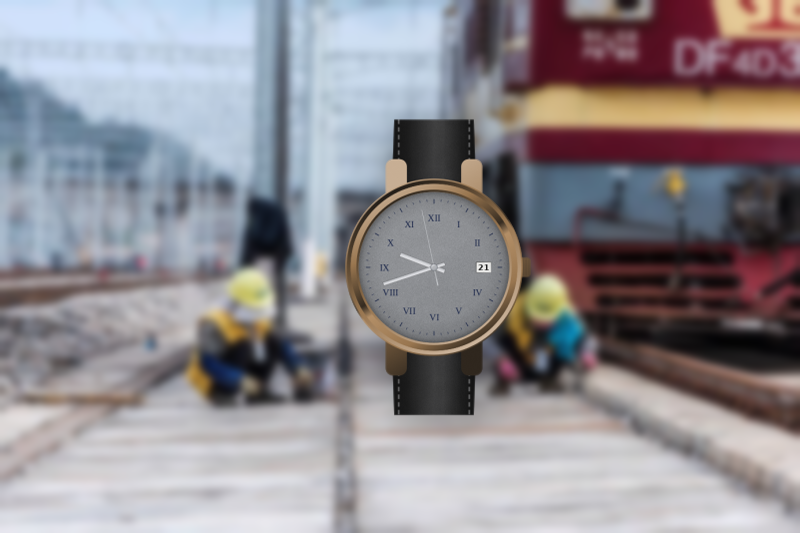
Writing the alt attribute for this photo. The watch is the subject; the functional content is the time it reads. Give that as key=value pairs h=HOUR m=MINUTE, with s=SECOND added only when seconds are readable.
h=9 m=41 s=58
